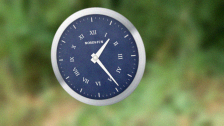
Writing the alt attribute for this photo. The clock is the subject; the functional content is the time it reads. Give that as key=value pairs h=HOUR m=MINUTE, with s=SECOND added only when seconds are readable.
h=1 m=24
